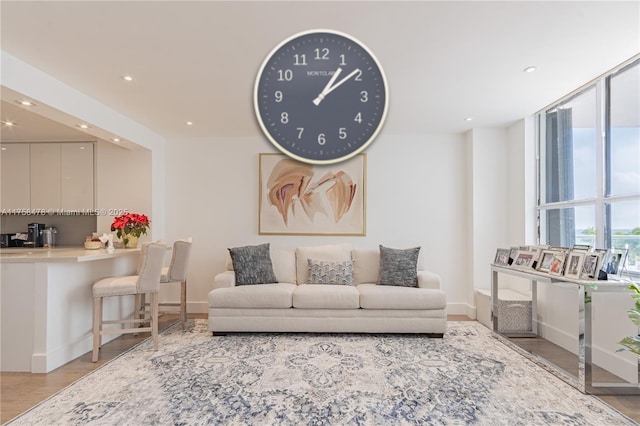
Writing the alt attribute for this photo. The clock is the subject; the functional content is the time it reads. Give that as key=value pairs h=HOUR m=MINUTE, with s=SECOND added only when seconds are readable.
h=1 m=9
